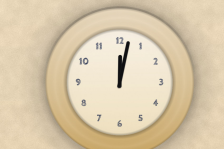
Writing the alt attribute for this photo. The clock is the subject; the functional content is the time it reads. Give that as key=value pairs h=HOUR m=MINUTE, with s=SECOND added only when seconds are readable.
h=12 m=2
